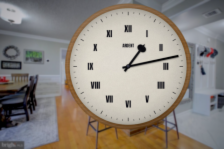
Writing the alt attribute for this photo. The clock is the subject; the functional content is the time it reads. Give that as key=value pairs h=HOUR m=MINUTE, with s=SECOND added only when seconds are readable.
h=1 m=13
